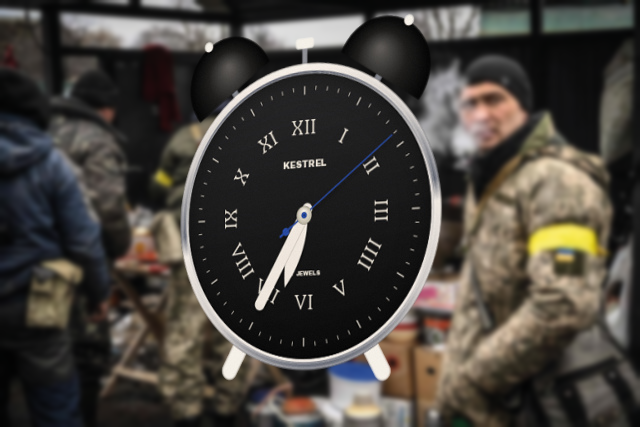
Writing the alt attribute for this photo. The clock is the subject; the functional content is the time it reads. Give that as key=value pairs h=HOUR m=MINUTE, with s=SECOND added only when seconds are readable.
h=6 m=35 s=9
